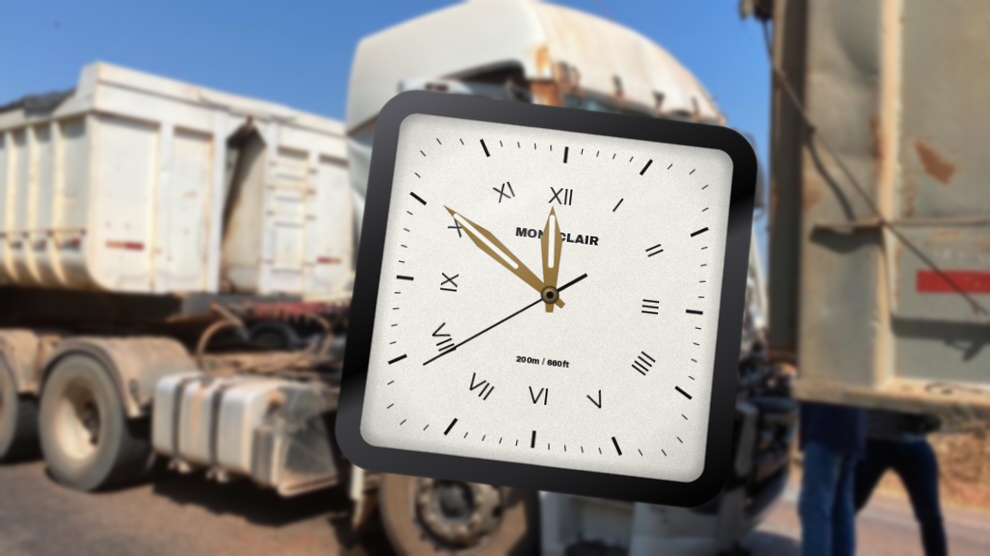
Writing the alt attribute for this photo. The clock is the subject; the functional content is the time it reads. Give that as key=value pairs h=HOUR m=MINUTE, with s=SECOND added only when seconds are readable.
h=11 m=50 s=39
